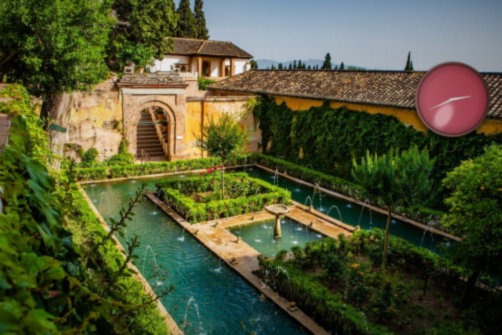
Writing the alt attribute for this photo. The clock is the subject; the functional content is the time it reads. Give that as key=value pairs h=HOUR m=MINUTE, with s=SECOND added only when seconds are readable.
h=2 m=41
